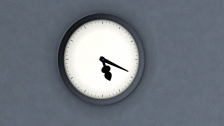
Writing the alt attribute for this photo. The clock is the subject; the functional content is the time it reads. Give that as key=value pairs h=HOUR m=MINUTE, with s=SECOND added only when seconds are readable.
h=5 m=19
